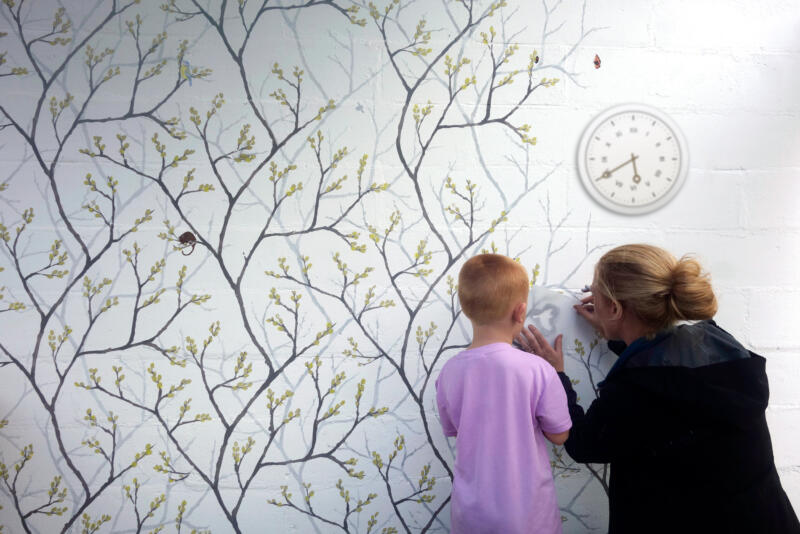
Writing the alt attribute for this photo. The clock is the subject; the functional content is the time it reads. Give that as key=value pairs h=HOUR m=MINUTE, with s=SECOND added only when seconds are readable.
h=5 m=40
